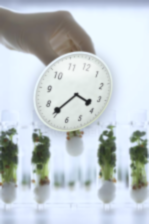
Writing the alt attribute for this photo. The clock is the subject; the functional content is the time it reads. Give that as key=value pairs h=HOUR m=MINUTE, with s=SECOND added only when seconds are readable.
h=3 m=36
